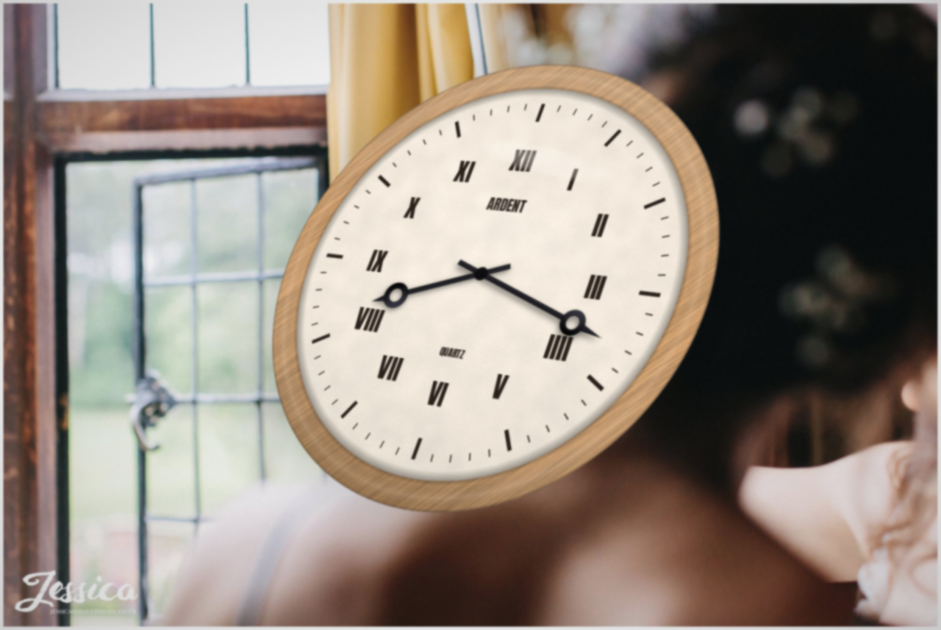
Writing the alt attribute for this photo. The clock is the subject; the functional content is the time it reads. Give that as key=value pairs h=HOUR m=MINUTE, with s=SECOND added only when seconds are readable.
h=8 m=18
